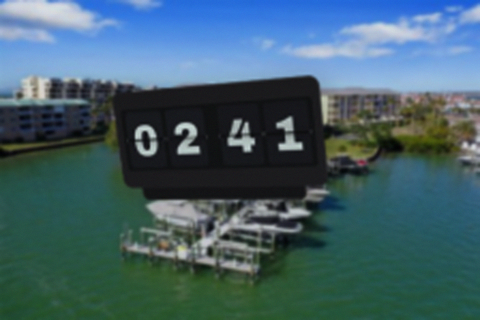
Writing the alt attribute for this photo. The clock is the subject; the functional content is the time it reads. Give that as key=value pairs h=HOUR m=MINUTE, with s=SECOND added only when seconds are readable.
h=2 m=41
